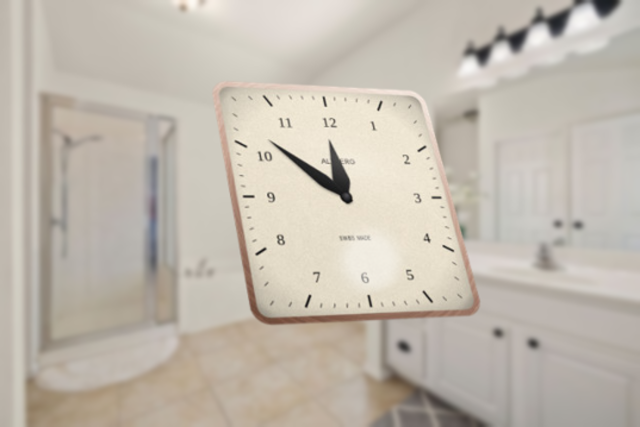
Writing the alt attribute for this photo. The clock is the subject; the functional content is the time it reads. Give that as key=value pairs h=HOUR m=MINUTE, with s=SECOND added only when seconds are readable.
h=11 m=52
